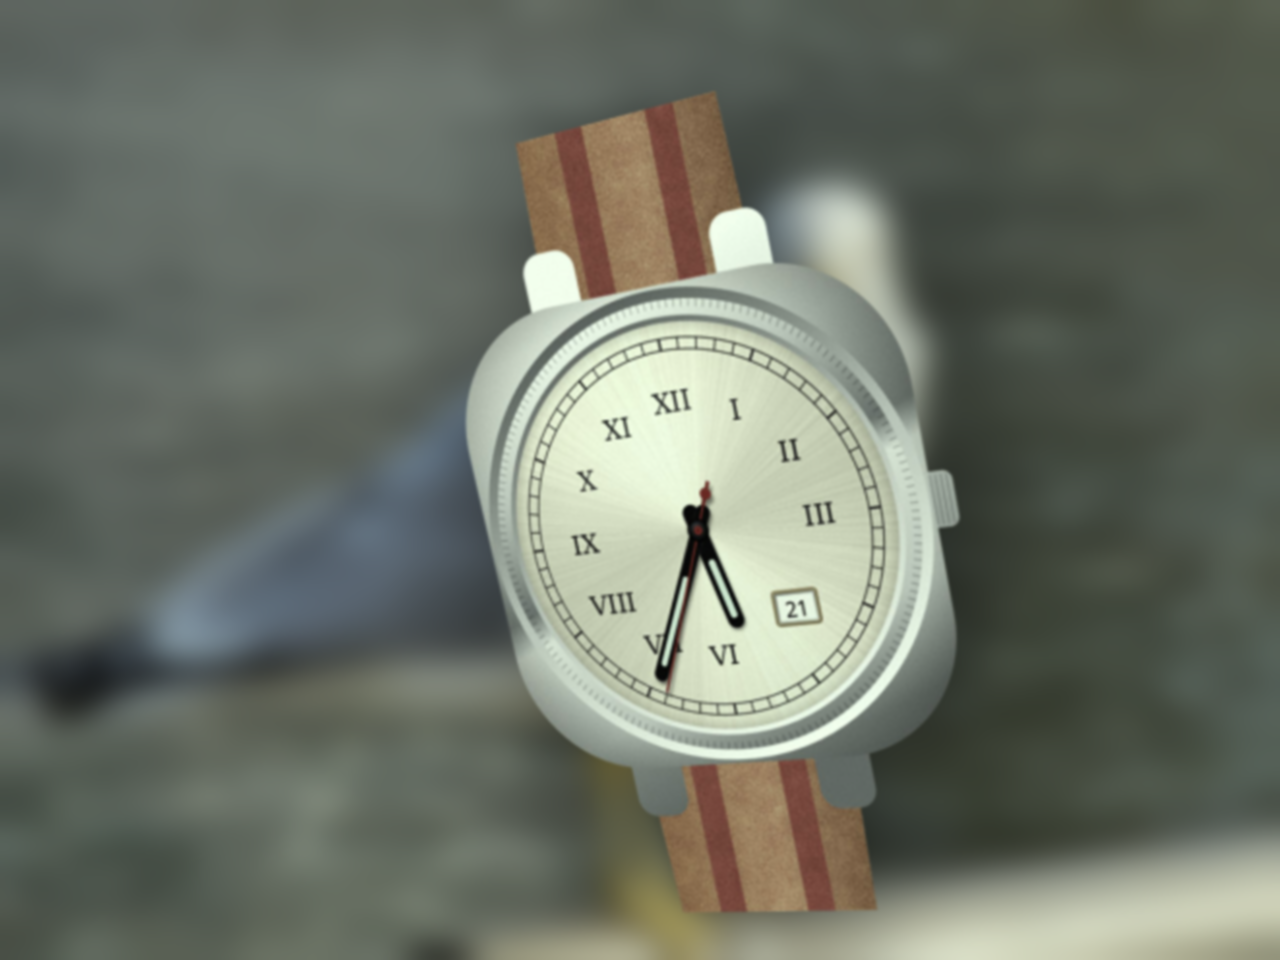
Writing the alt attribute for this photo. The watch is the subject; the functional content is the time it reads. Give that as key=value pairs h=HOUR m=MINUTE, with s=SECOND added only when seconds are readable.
h=5 m=34 s=34
